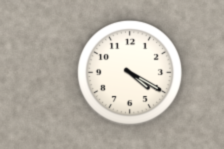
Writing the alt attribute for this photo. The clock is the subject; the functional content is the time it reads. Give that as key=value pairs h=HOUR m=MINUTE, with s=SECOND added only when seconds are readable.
h=4 m=20
